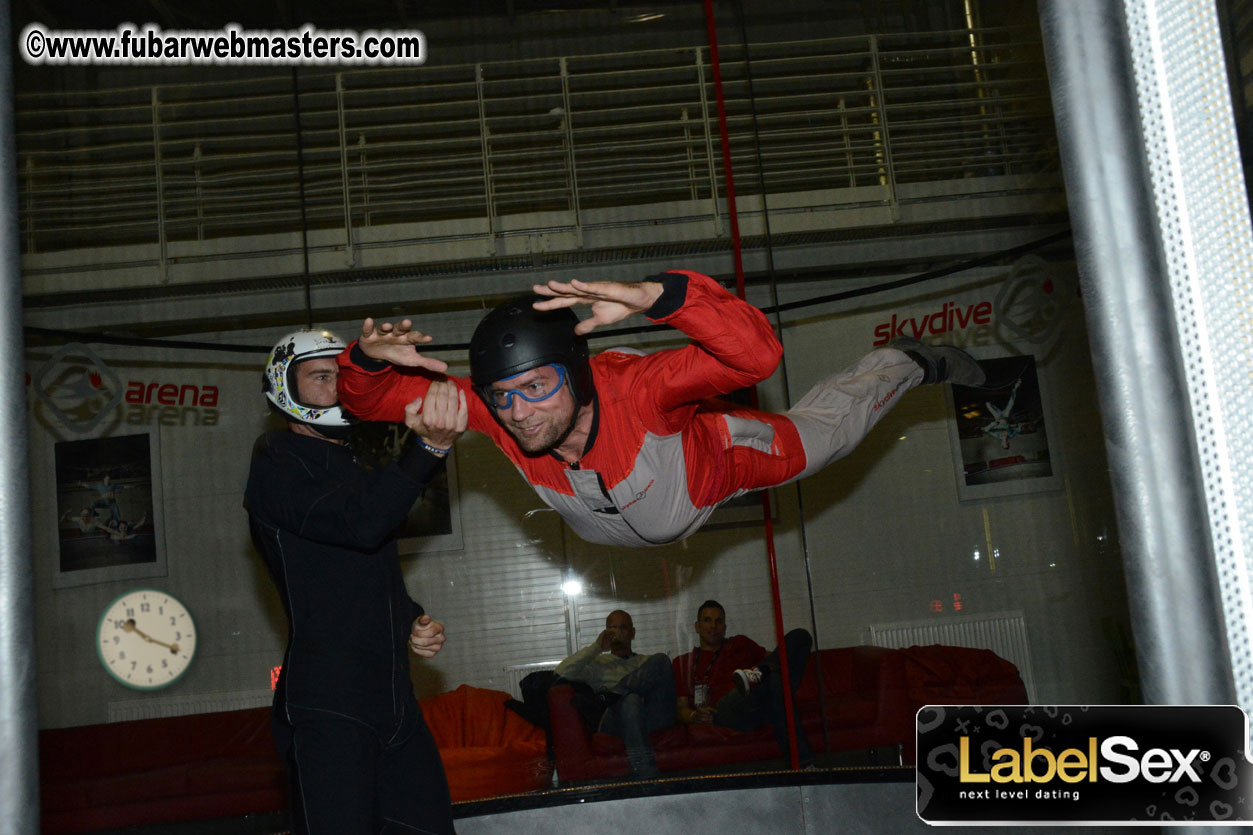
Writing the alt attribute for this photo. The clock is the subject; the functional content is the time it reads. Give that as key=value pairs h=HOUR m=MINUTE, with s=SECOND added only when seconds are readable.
h=10 m=19
